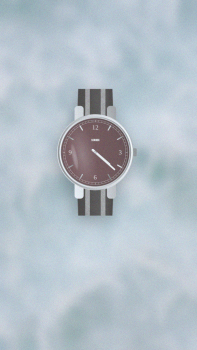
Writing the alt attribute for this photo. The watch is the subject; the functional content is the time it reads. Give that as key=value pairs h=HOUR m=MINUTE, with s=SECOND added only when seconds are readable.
h=4 m=22
